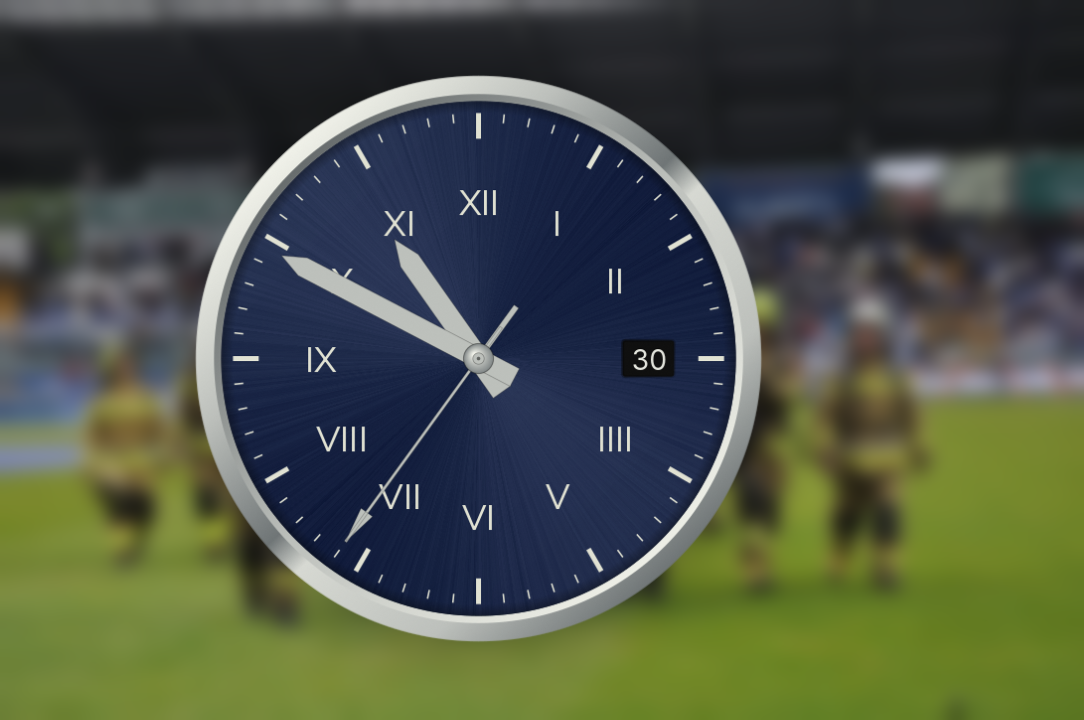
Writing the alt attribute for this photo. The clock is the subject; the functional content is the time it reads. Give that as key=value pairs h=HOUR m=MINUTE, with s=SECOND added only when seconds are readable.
h=10 m=49 s=36
